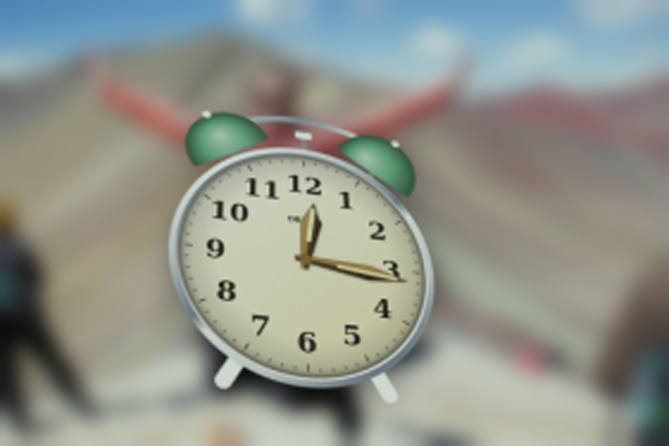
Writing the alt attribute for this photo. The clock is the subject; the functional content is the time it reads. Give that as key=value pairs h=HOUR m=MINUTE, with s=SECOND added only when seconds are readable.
h=12 m=16
